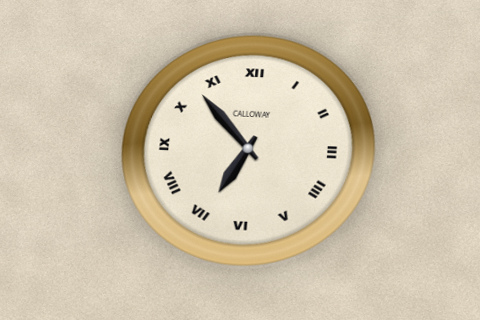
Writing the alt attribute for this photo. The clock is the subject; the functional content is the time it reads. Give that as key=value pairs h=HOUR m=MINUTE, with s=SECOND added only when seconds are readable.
h=6 m=53
